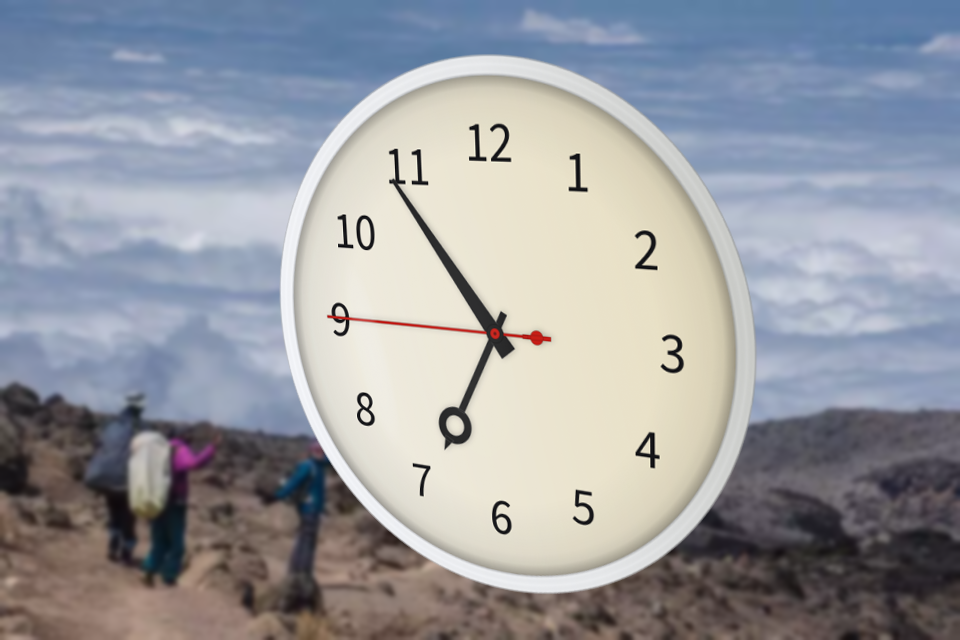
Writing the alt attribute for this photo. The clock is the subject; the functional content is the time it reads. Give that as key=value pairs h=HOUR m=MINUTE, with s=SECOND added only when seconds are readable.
h=6 m=53 s=45
